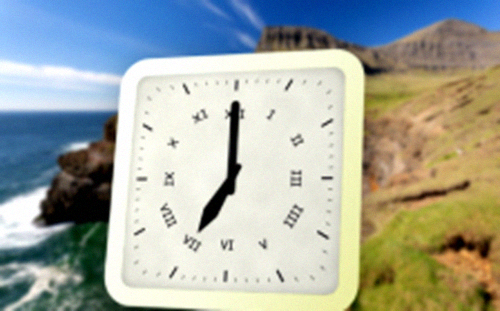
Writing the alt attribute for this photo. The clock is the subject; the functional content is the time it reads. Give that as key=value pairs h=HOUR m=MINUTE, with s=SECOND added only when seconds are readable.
h=7 m=0
